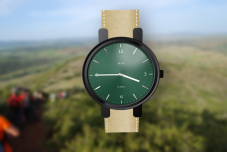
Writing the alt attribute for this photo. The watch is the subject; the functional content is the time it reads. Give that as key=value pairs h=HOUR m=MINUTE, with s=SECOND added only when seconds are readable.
h=3 m=45
